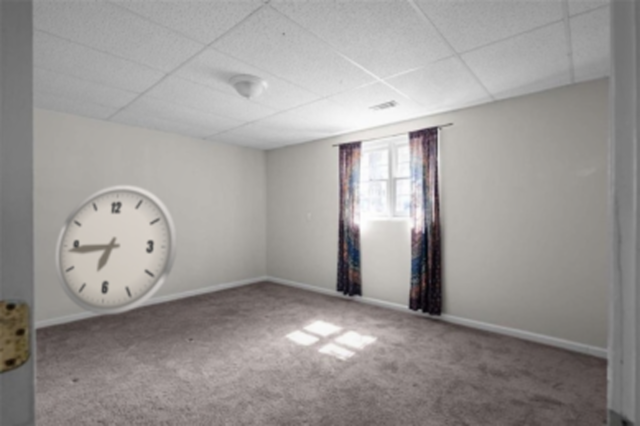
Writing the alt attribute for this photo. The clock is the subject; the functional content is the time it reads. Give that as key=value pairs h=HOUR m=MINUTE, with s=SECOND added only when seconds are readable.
h=6 m=44
